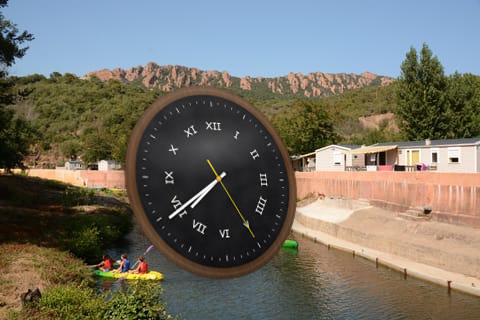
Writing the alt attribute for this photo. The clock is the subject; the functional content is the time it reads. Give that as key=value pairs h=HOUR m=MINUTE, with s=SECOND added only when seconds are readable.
h=7 m=39 s=25
